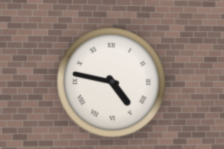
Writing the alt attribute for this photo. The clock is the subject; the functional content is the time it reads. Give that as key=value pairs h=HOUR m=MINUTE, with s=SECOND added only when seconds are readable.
h=4 m=47
